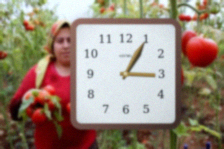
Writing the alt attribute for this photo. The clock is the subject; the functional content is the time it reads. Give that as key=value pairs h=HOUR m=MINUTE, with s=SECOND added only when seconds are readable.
h=3 m=5
